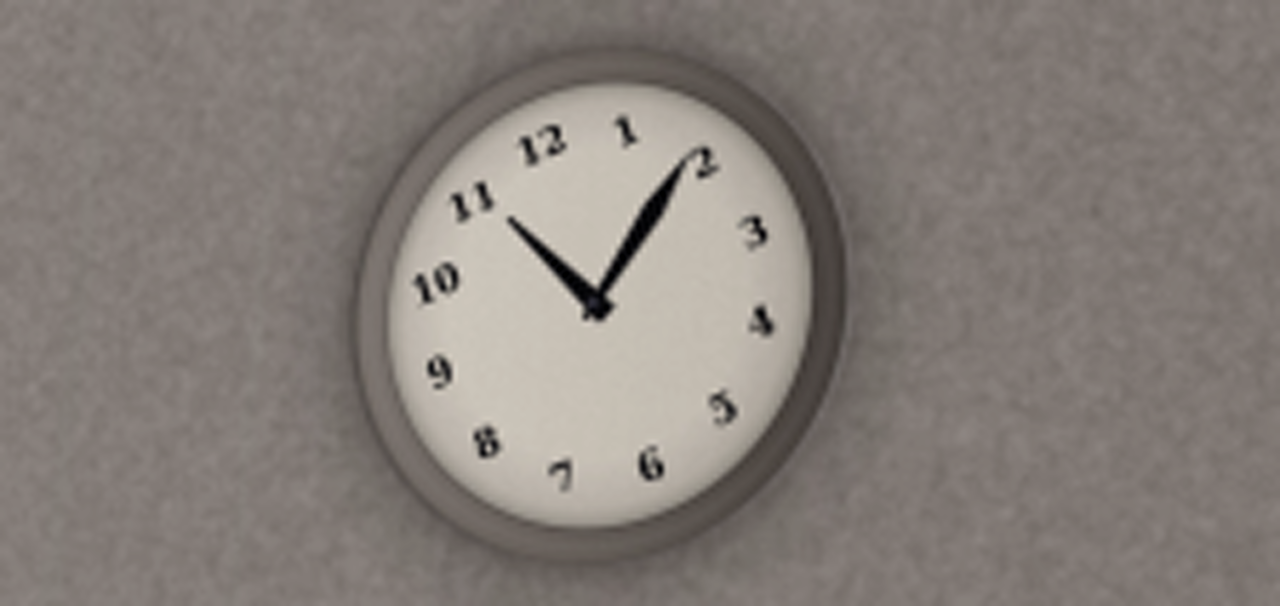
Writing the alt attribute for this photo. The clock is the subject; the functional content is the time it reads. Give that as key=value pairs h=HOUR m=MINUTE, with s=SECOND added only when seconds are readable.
h=11 m=9
